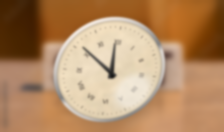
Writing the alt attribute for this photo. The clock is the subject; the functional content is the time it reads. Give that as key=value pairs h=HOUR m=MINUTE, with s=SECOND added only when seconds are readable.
h=11 m=51
